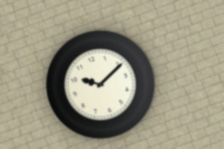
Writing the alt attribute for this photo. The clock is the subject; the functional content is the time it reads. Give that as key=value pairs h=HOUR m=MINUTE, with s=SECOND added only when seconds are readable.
h=10 m=11
